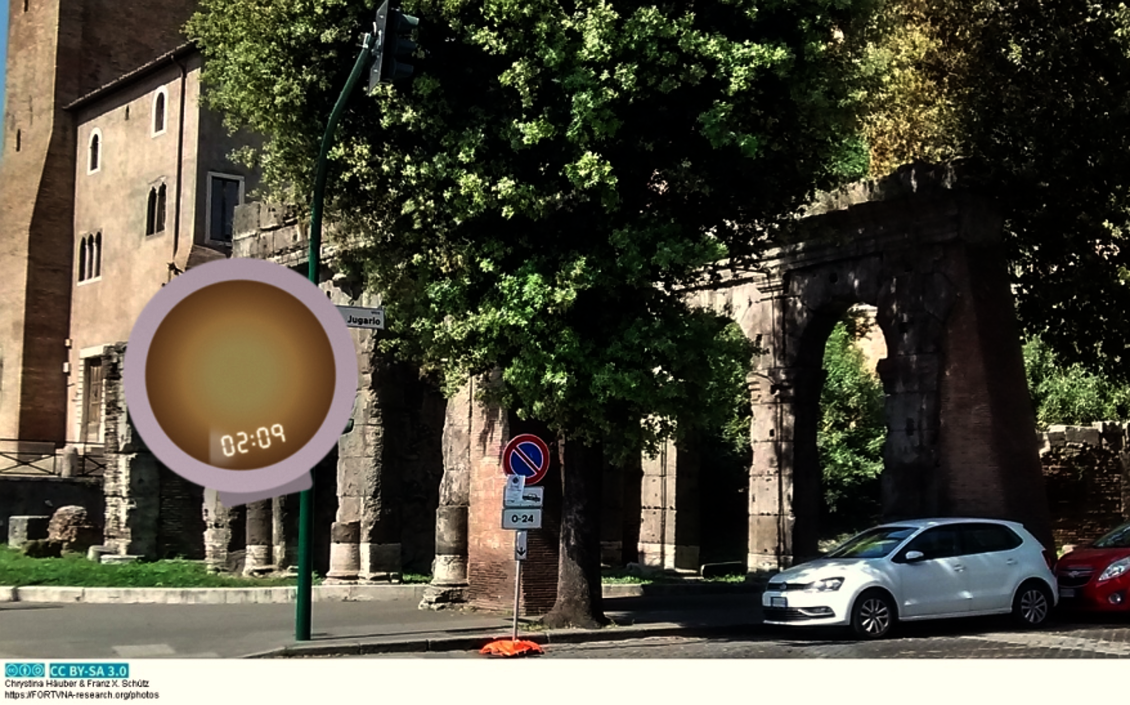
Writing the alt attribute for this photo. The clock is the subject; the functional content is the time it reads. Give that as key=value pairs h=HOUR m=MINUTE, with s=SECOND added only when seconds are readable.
h=2 m=9
